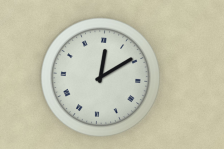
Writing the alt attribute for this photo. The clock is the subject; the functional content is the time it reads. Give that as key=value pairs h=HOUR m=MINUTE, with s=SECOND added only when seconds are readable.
h=12 m=9
